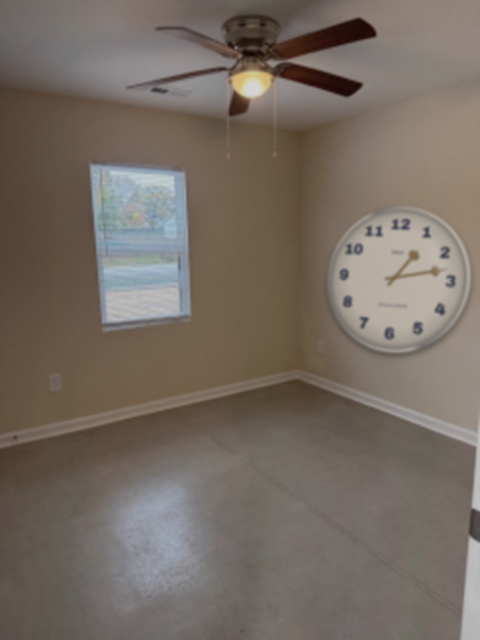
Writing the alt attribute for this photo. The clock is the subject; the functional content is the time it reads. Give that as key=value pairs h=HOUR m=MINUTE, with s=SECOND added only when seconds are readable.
h=1 m=13
